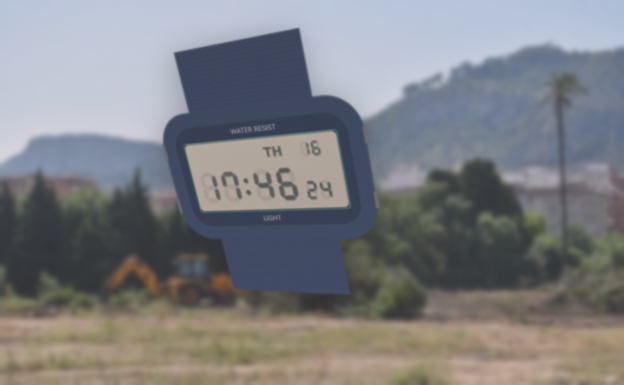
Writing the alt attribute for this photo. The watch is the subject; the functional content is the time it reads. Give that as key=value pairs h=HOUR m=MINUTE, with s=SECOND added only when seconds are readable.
h=17 m=46 s=24
